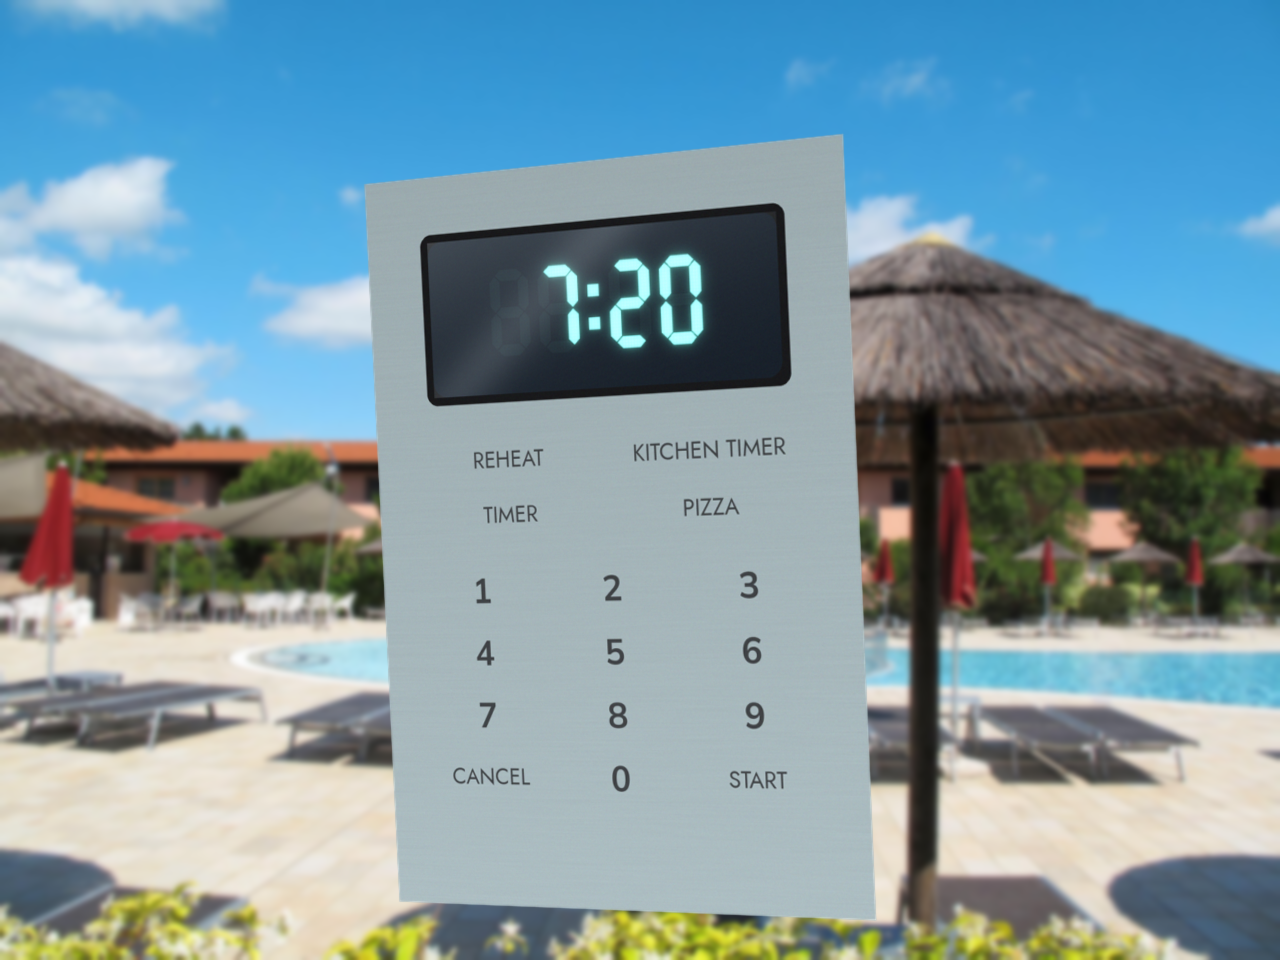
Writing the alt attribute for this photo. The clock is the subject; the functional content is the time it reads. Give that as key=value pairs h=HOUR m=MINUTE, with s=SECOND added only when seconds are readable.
h=7 m=20
